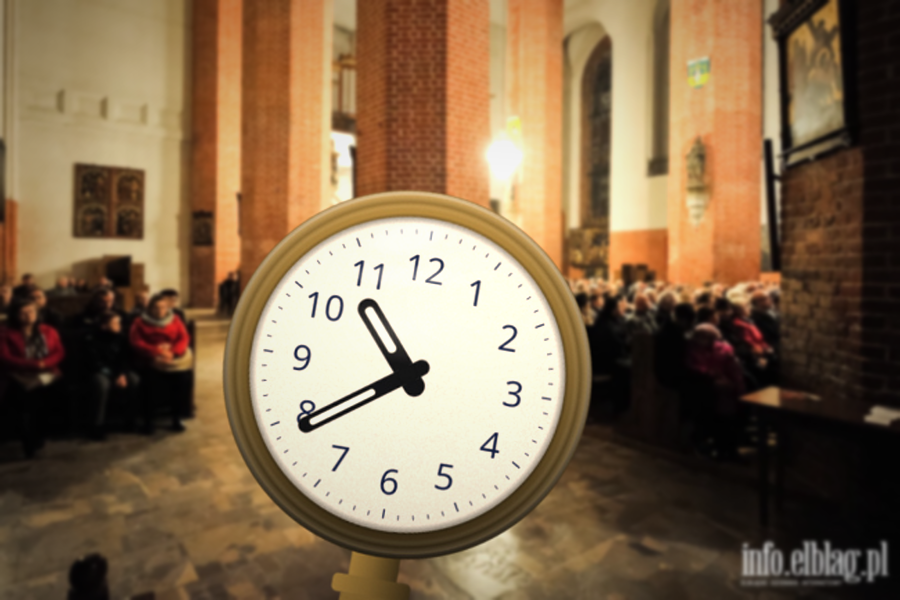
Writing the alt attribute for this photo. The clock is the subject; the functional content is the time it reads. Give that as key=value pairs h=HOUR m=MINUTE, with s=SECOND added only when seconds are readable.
h=10 m=39
